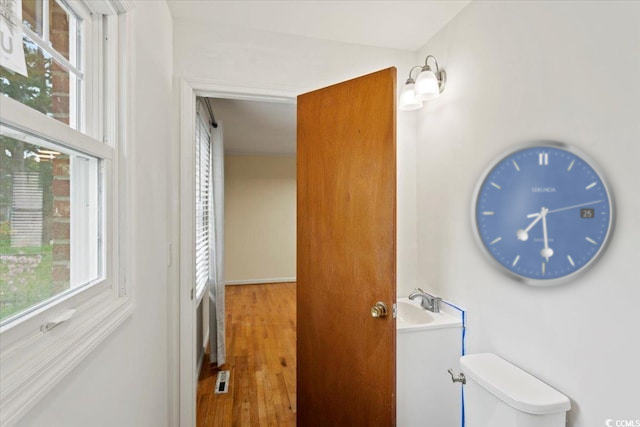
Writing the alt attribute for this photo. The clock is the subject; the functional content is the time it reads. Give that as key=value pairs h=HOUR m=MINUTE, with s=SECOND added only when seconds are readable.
h=7 m=29 s=13
